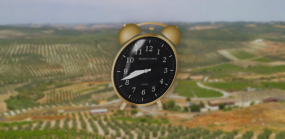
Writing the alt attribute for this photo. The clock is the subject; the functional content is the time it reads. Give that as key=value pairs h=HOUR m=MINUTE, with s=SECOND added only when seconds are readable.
h=8 m=42
